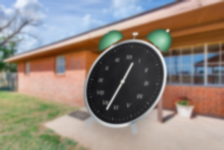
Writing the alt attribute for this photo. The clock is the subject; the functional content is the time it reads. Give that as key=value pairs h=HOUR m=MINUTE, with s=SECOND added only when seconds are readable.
h=12 m=33
